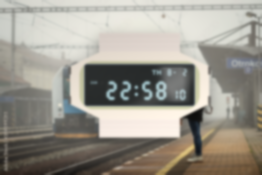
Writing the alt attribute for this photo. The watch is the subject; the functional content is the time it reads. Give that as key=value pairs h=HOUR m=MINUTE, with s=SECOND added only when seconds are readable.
h=22 m=58
